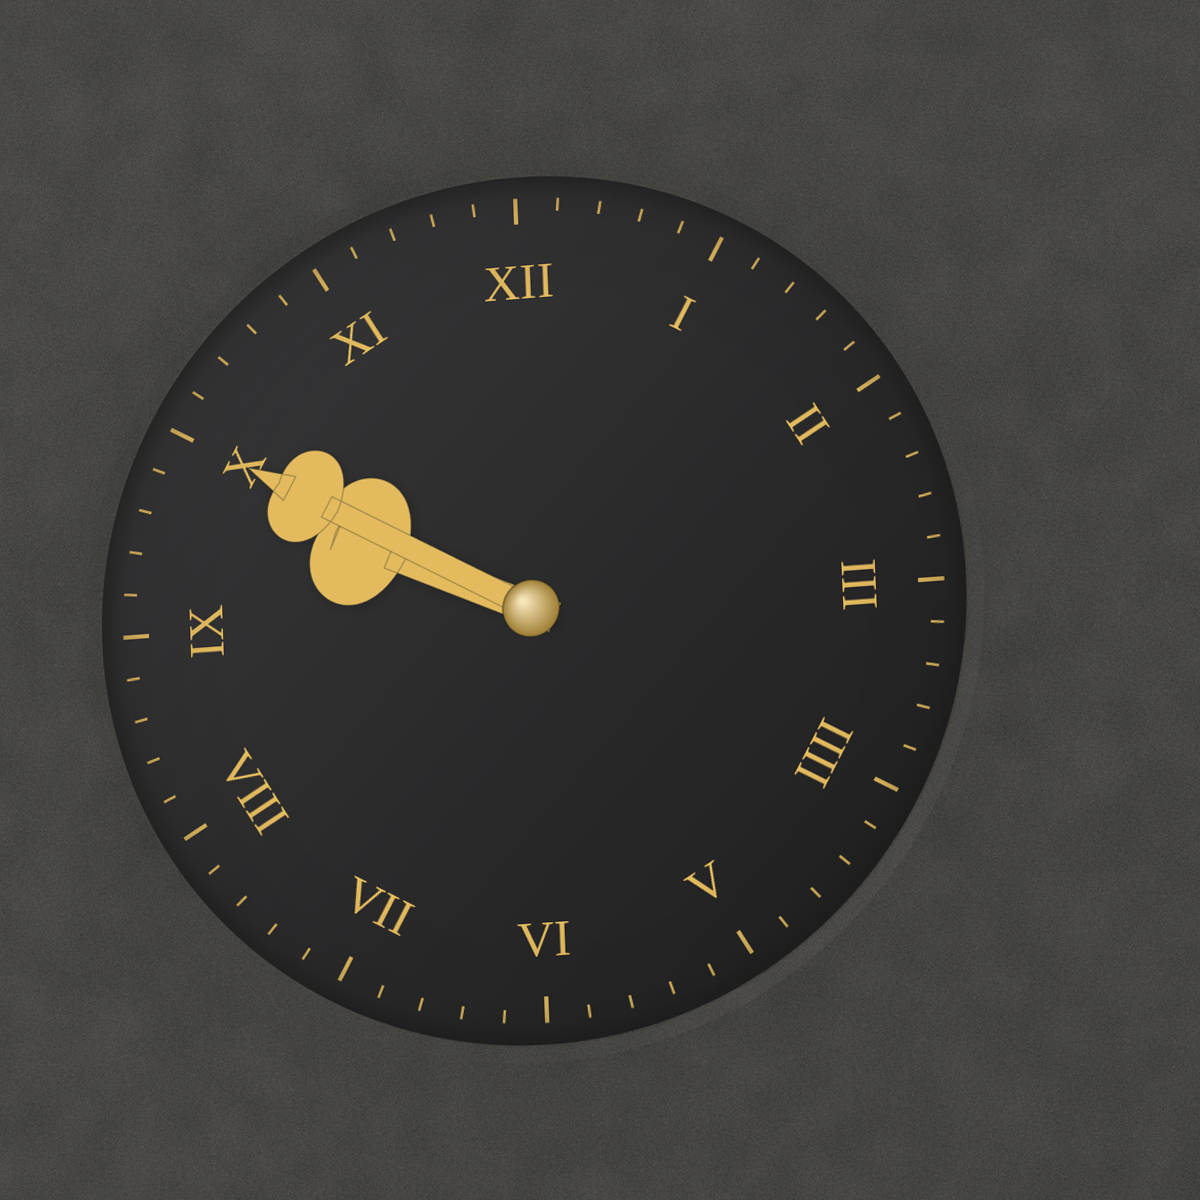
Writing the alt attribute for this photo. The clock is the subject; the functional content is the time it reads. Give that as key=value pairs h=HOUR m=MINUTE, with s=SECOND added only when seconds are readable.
h=9 m=50
